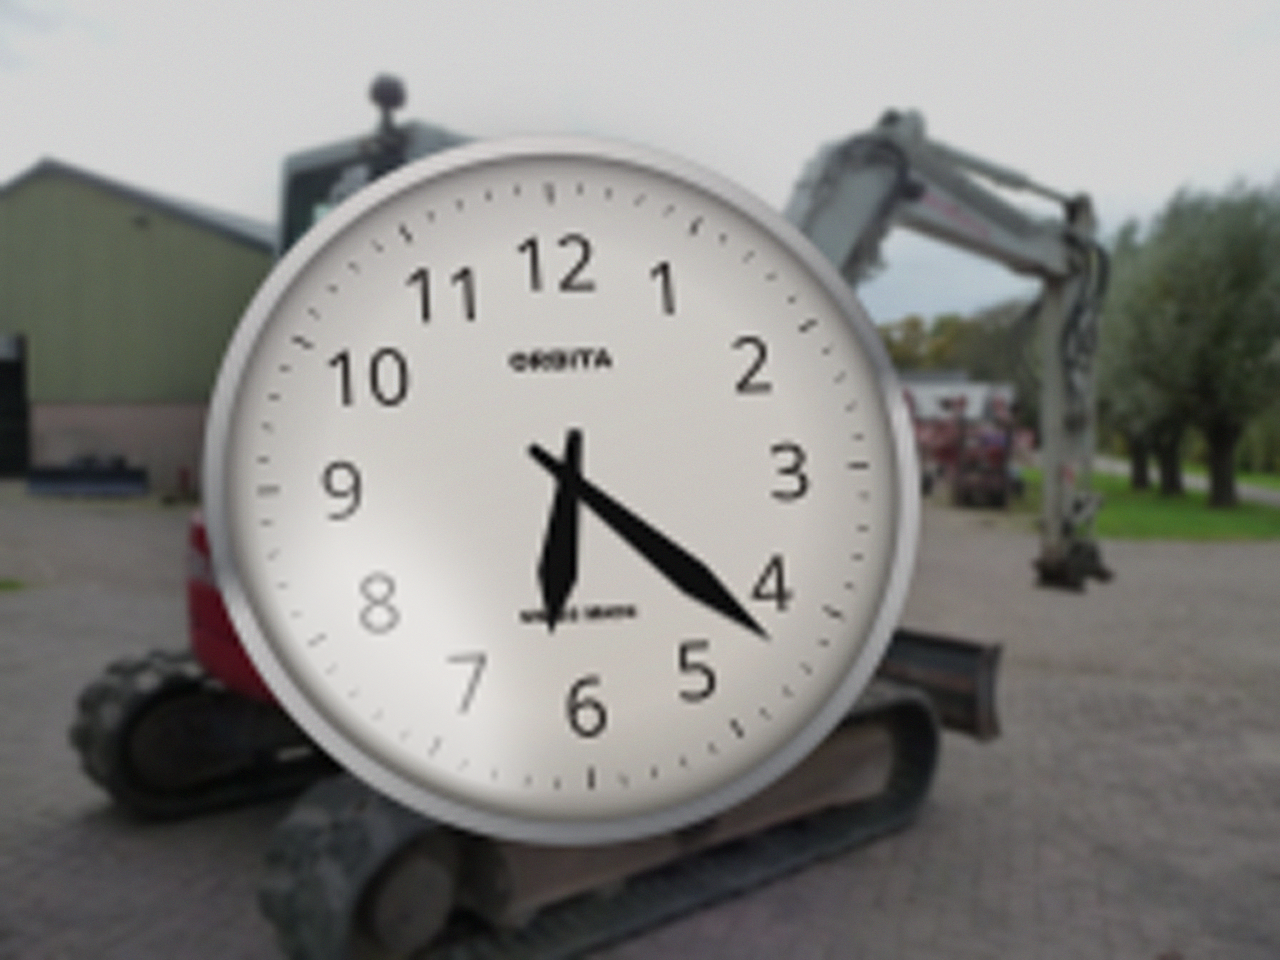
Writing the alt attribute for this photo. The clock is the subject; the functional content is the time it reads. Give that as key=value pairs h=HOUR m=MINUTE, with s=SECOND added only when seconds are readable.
h=6 m=22
